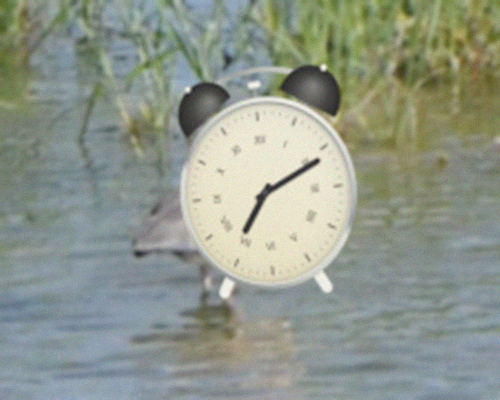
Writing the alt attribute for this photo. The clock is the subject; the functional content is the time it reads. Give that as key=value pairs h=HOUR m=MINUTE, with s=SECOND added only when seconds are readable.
h=7 m=11
